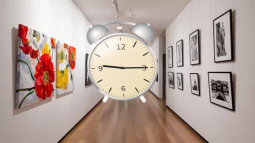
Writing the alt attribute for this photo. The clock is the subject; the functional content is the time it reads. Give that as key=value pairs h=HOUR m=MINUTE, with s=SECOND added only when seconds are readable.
h=9 m=15
